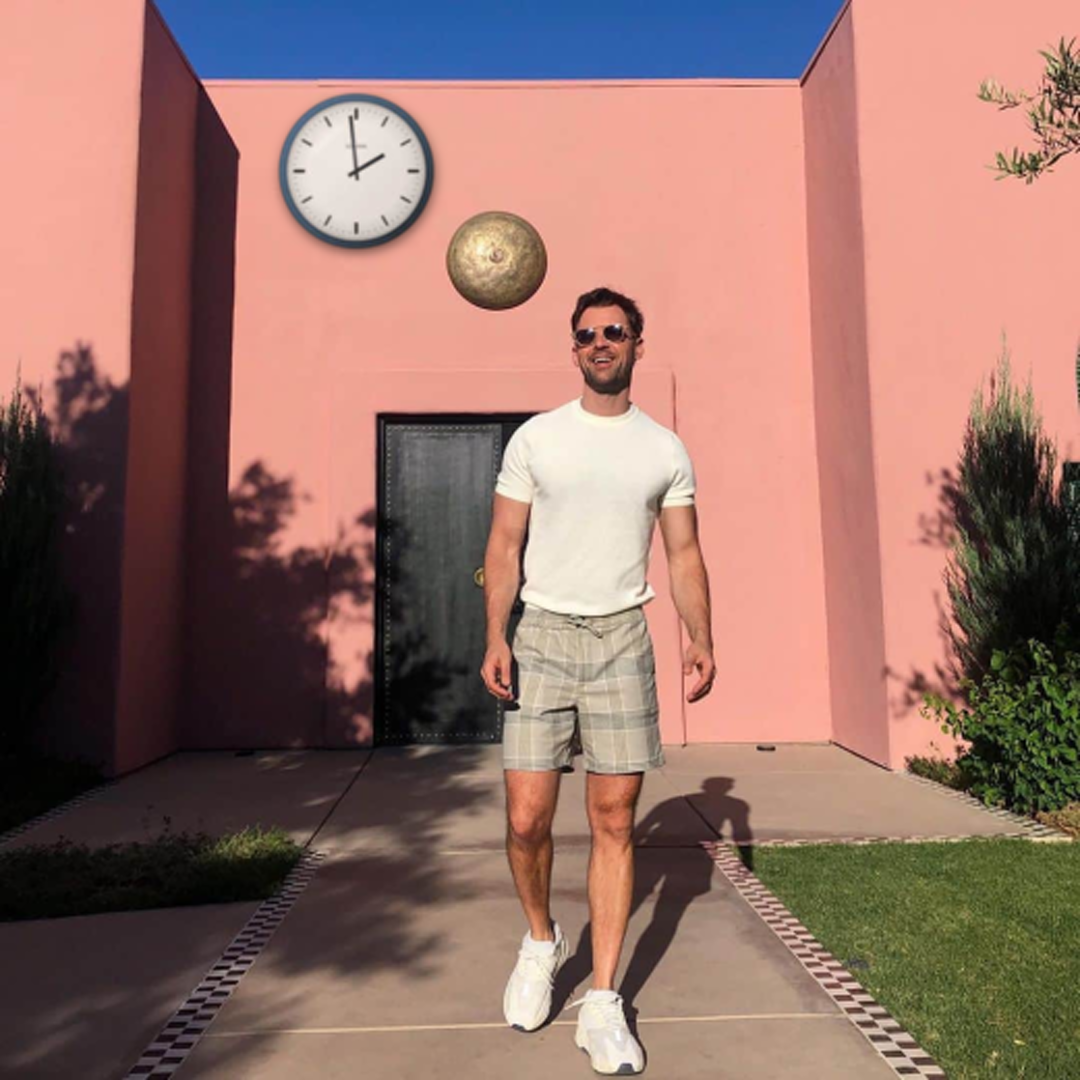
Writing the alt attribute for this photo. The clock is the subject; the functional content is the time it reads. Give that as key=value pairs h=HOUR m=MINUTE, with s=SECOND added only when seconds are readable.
h=1 m=59
